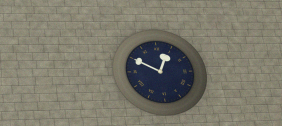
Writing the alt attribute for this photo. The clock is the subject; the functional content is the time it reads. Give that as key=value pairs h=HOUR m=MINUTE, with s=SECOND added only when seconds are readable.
h=12 m=50
